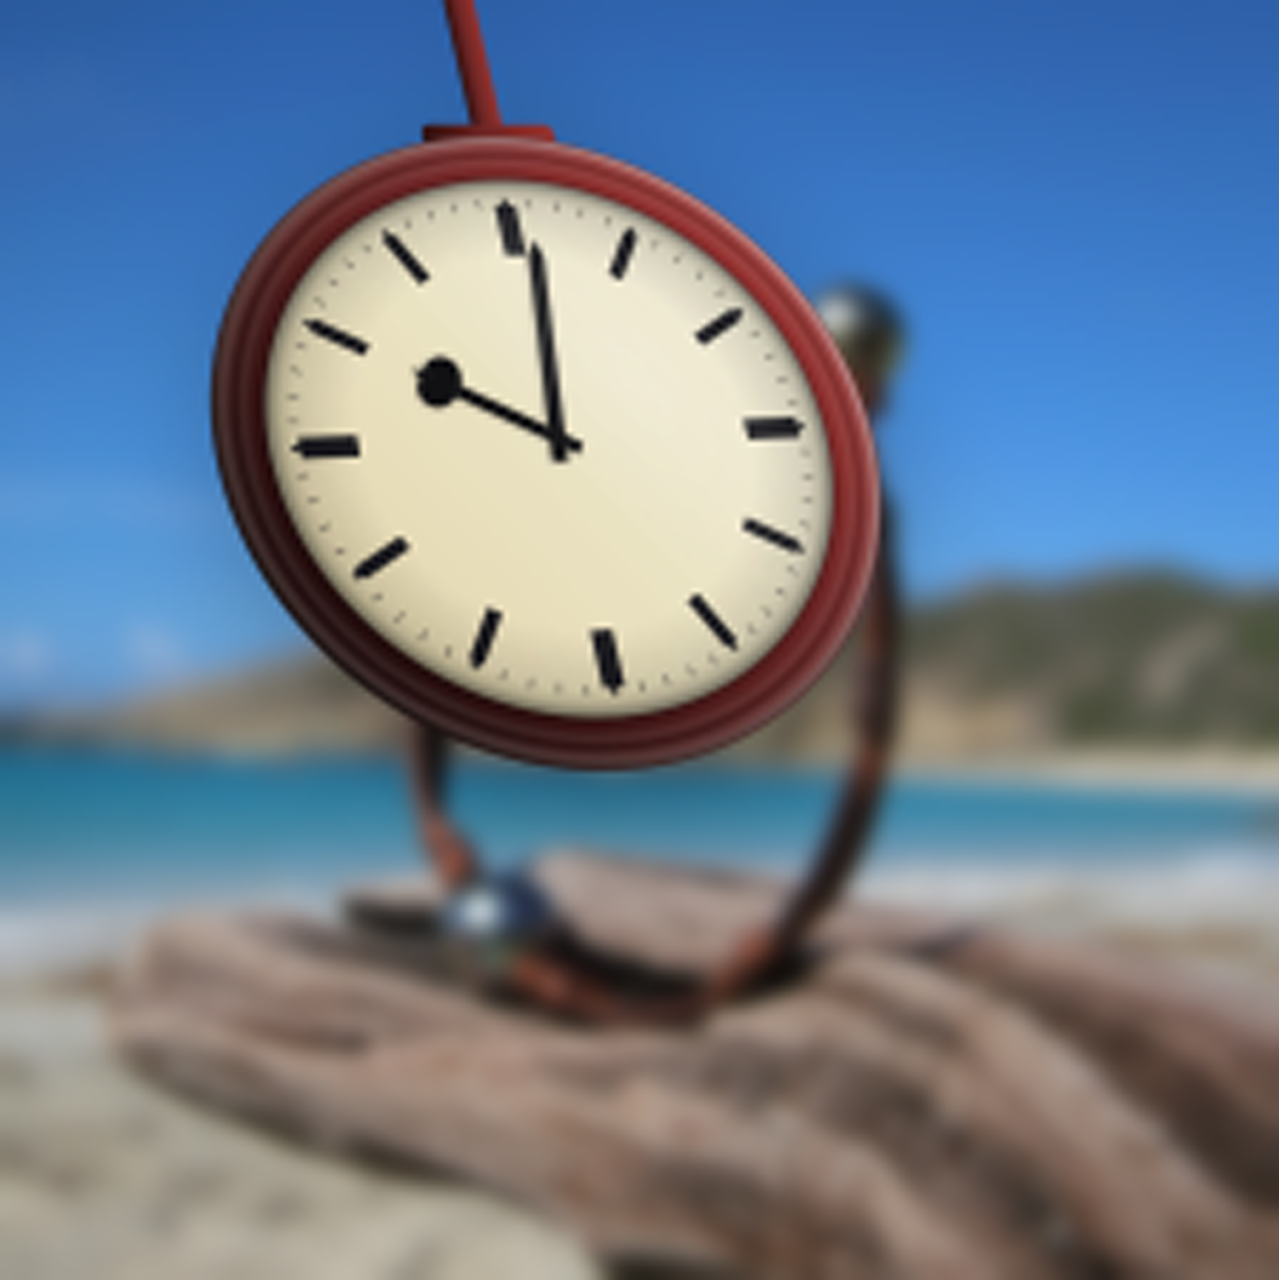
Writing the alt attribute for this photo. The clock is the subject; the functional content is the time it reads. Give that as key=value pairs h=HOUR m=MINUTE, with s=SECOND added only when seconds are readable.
h=10 m=1
